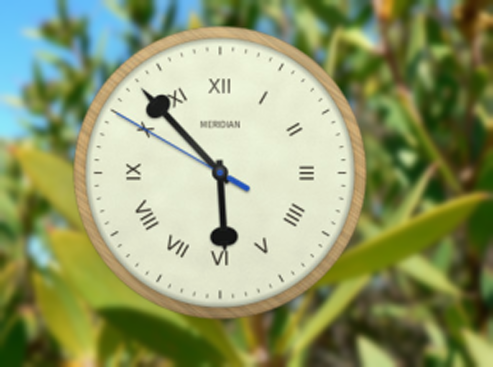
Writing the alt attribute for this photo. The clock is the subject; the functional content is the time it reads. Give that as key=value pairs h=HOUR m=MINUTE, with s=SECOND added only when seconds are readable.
h=5 m=52 s=50
